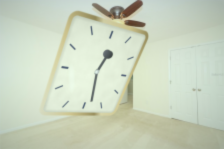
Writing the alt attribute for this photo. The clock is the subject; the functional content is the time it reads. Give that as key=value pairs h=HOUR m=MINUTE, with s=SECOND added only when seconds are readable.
h=12 m=28
